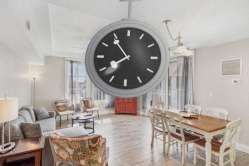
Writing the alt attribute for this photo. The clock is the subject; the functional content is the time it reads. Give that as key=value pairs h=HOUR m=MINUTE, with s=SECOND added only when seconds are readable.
h=7 m=54
